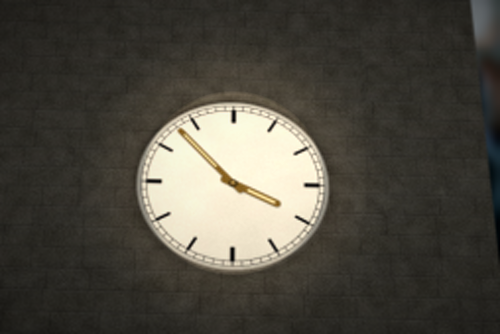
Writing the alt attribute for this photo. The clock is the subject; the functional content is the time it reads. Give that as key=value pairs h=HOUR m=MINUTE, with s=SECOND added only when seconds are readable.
h=3 m=53
